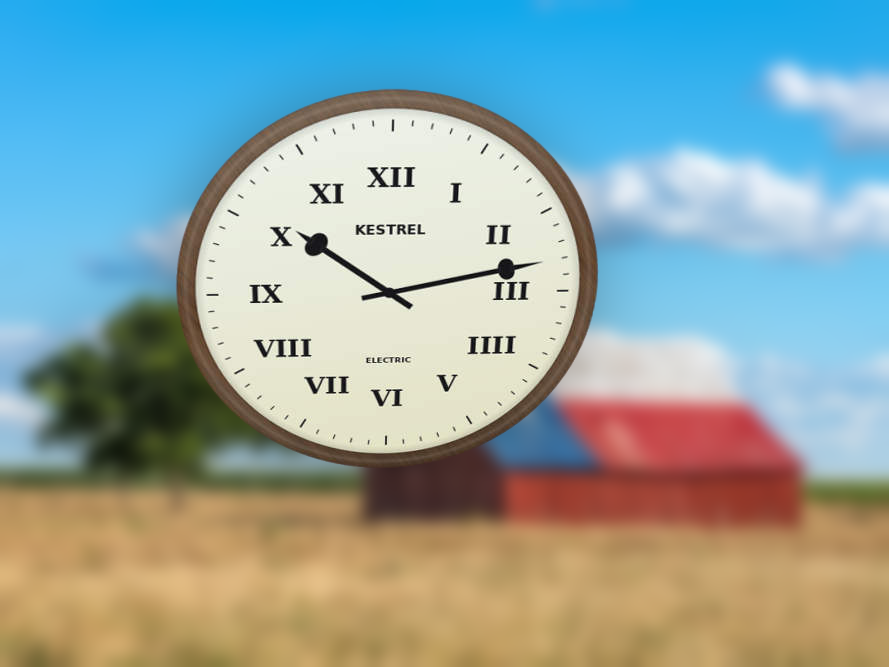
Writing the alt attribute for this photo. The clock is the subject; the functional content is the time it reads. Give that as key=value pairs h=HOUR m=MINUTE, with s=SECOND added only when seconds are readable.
h=10 m=13
